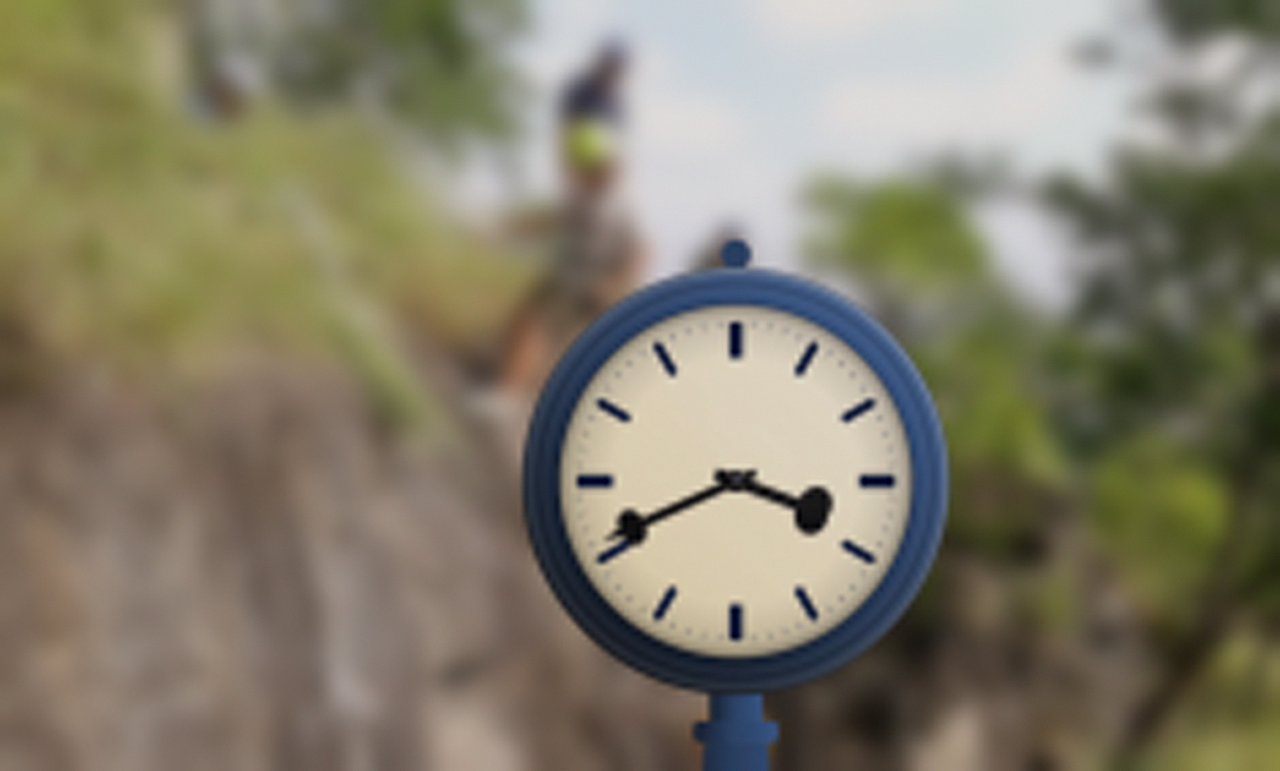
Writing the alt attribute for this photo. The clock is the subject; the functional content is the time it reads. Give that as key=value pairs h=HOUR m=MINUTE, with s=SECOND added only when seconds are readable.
h=3 m=41
